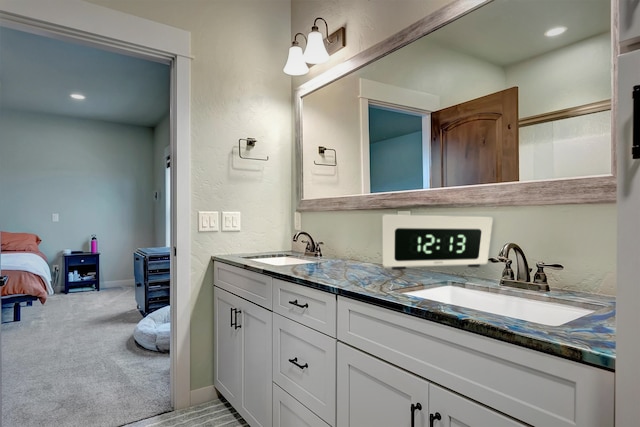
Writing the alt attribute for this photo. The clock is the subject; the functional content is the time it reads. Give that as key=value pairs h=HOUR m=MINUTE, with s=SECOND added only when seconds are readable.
h=12 m=13
